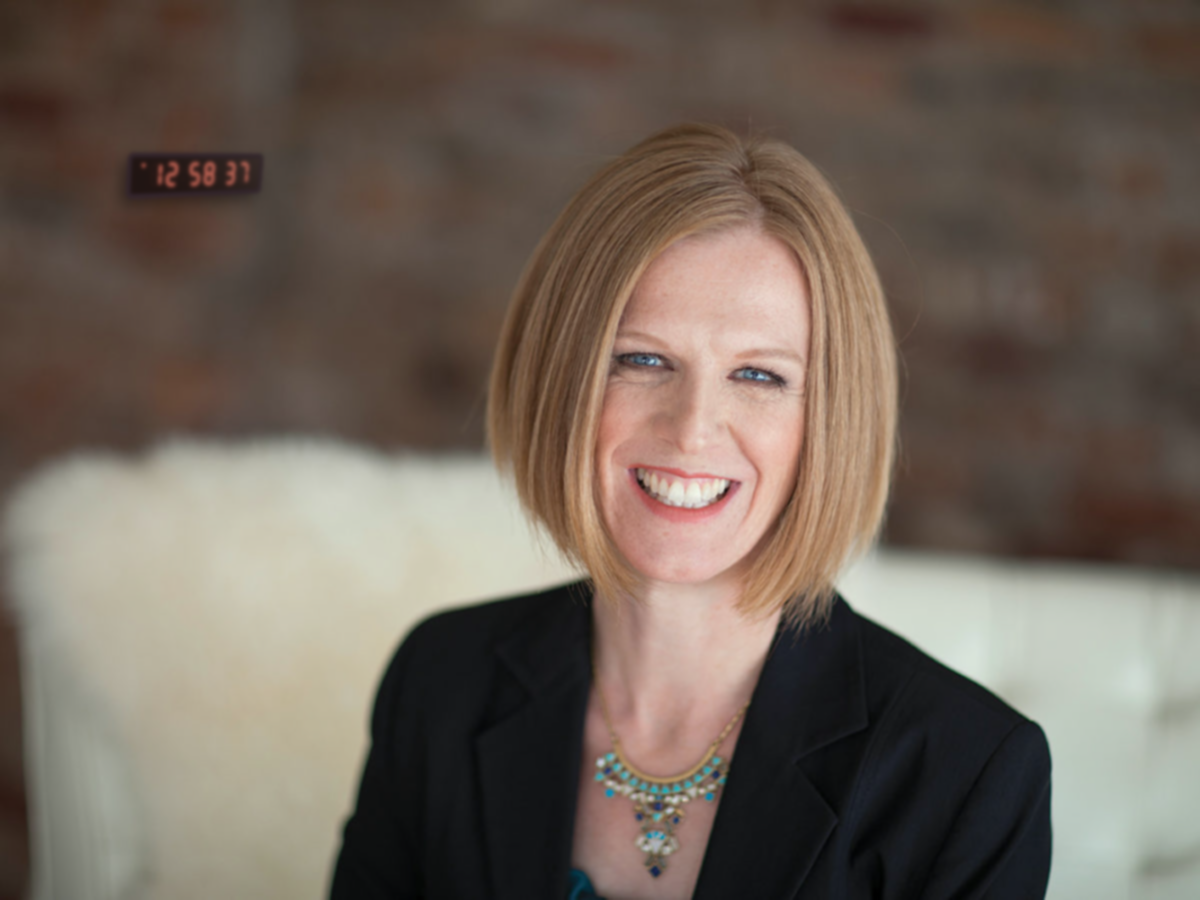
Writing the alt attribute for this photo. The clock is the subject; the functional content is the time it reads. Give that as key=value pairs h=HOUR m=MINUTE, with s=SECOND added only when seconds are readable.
h=12 m=58 s=37
